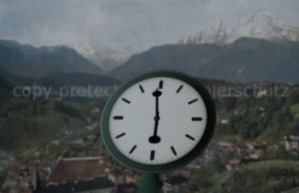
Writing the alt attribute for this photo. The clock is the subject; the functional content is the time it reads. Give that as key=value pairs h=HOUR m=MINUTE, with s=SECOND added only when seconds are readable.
h=5 m=59
